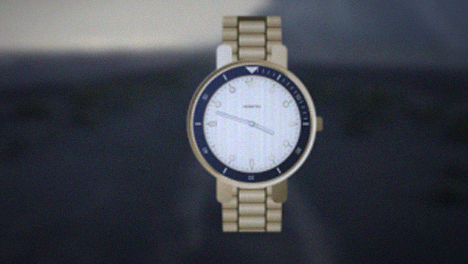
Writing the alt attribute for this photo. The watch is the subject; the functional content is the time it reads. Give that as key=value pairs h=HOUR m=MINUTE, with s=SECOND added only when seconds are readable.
h=3 m=48
